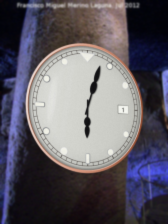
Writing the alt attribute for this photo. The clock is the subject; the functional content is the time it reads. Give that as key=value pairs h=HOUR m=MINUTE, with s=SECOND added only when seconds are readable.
h=6 m=3
